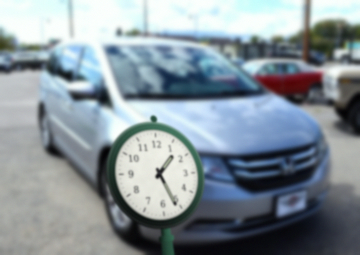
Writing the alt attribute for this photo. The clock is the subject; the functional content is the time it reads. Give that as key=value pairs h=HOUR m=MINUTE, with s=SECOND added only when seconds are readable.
h=1 m=26
